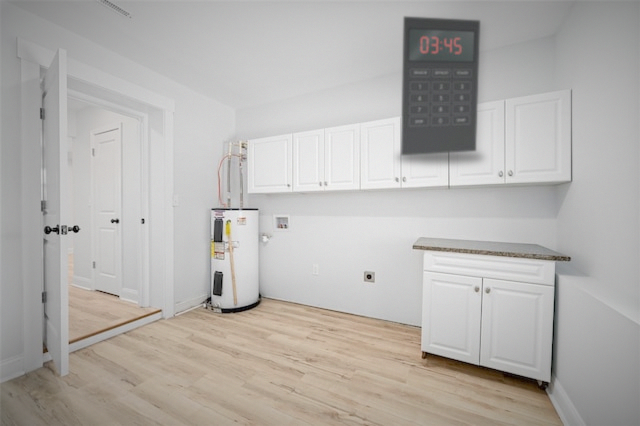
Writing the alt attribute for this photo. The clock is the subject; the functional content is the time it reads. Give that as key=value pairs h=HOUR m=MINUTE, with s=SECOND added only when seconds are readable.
h=3 m=45
